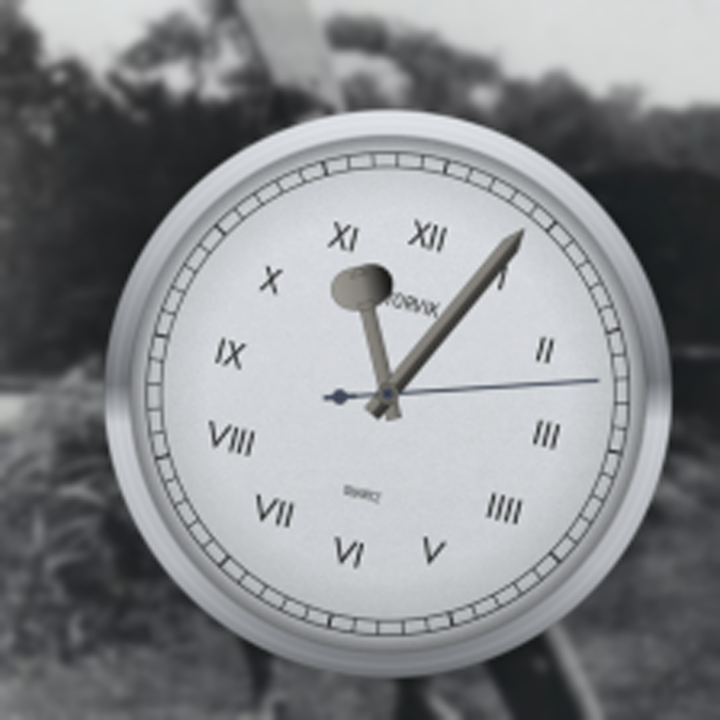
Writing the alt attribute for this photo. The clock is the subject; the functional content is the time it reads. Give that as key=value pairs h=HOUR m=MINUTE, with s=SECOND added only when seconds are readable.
h=11 m=4 s=12
